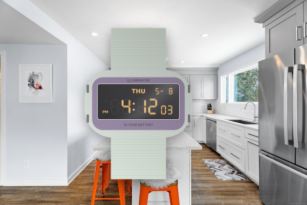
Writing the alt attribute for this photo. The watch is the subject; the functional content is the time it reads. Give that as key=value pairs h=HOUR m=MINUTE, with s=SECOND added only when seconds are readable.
h=4 m=12 s=3
